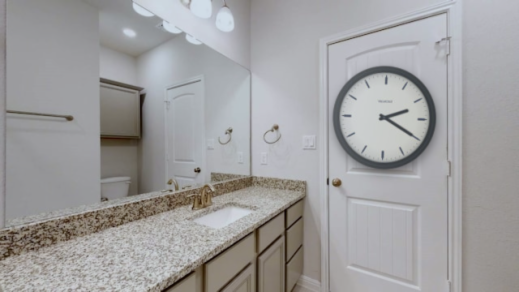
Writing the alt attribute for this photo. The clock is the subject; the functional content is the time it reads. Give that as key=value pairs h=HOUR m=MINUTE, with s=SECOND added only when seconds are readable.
h=2 m=20
